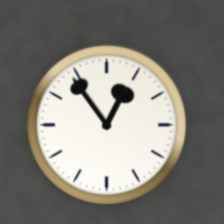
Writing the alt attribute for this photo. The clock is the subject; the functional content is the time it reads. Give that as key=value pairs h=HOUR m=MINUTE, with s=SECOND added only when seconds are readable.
h=12 m=54
